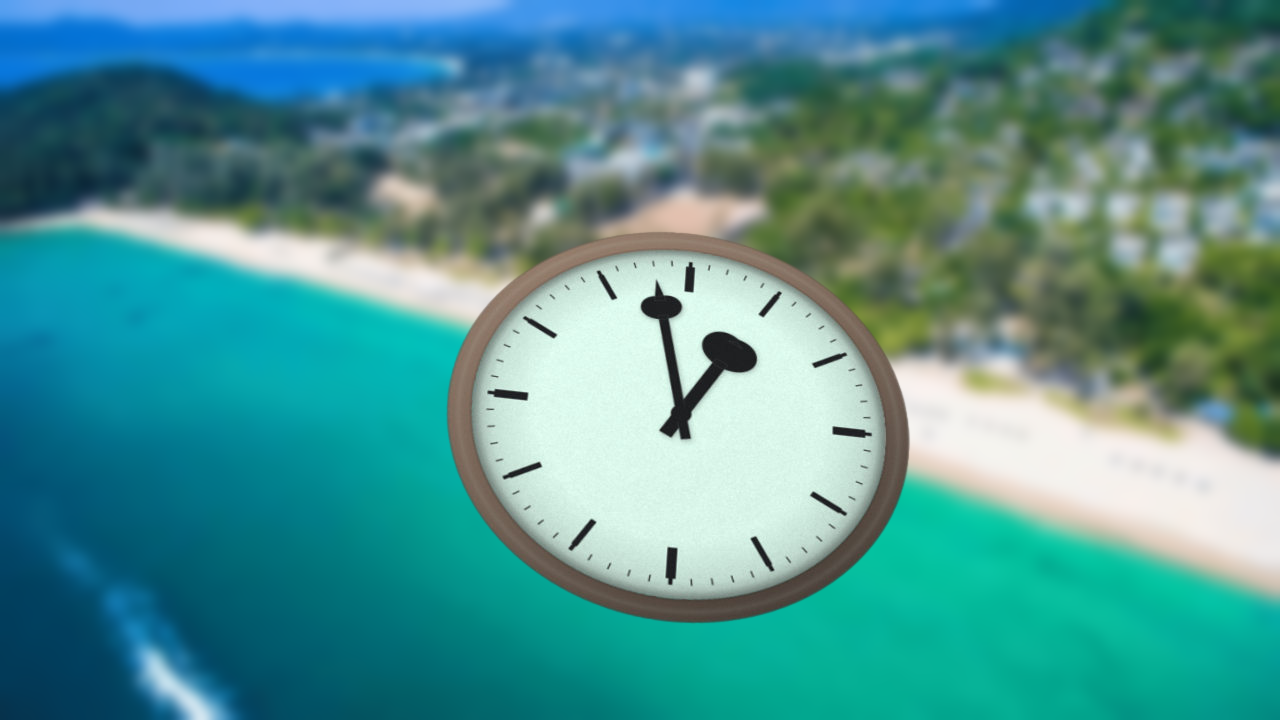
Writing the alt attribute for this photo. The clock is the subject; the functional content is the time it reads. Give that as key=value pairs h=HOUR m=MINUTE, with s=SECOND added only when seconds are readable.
h=12 m=58
